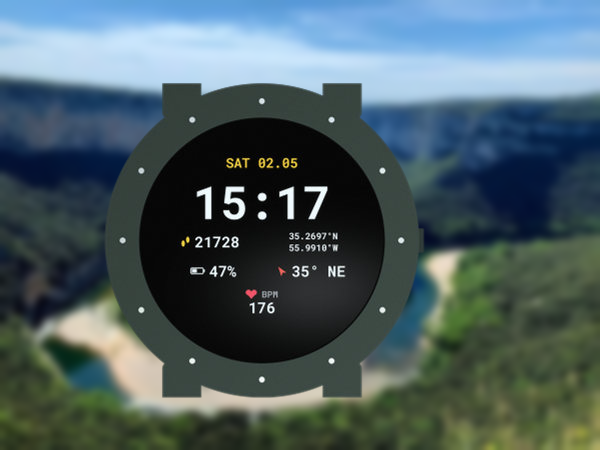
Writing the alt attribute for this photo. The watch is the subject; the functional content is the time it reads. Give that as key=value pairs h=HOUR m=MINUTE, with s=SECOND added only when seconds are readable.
h=15 m=17
